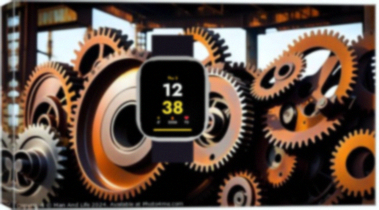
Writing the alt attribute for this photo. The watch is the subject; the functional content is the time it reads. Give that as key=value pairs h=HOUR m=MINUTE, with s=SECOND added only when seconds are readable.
h=12 m=38
